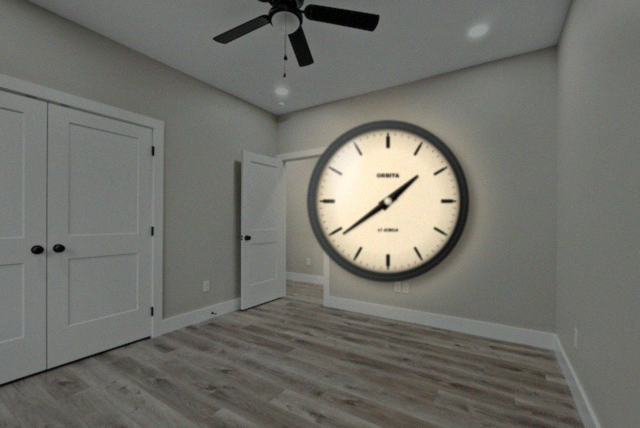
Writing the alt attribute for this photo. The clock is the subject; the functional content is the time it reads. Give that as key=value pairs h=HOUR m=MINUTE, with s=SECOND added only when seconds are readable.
h=1 m=39
